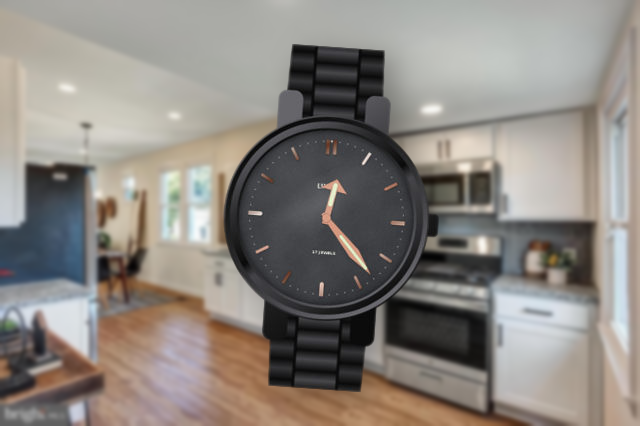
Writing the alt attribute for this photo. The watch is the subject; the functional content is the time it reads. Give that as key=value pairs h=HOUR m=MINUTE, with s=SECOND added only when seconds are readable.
h=12 m=23
